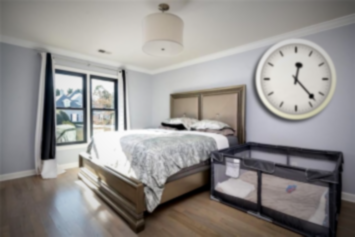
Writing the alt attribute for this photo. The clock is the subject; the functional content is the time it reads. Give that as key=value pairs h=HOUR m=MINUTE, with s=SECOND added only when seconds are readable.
h=12 m=23
